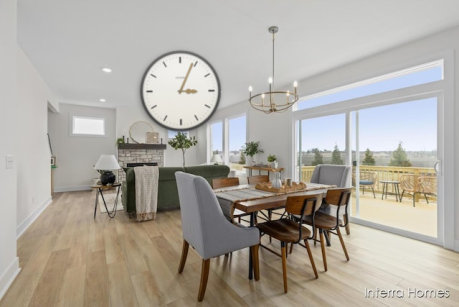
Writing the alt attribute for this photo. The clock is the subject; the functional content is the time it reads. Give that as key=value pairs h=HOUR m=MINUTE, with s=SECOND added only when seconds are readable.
h=3 m=4
